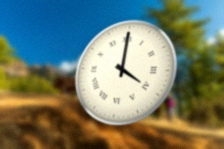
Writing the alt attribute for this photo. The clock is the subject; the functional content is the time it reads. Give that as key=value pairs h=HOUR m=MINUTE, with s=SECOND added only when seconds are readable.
h=4 m=0
